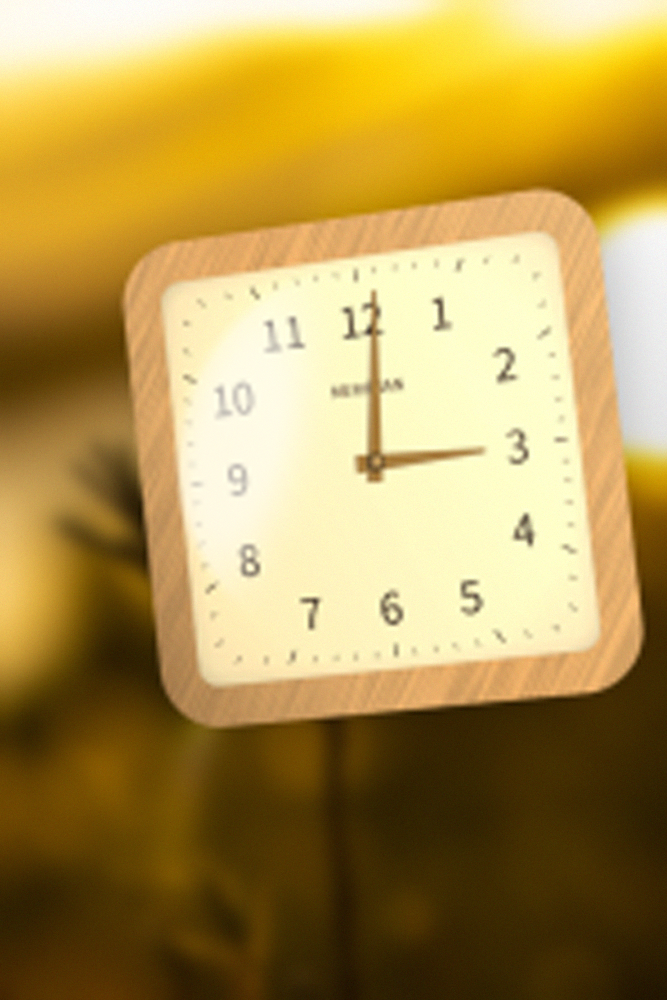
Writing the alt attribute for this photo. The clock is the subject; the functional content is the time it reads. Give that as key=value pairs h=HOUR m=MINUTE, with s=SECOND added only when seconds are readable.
h=3 m=1
